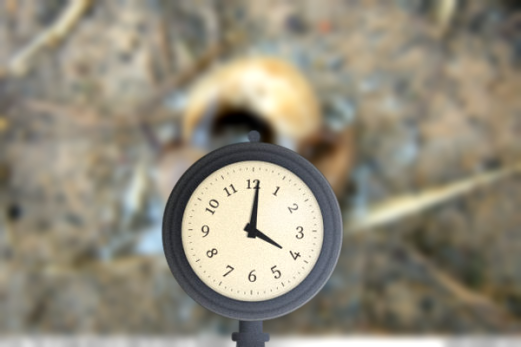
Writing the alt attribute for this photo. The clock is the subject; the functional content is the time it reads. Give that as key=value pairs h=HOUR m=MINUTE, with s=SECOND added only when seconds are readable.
h=4 m=1
